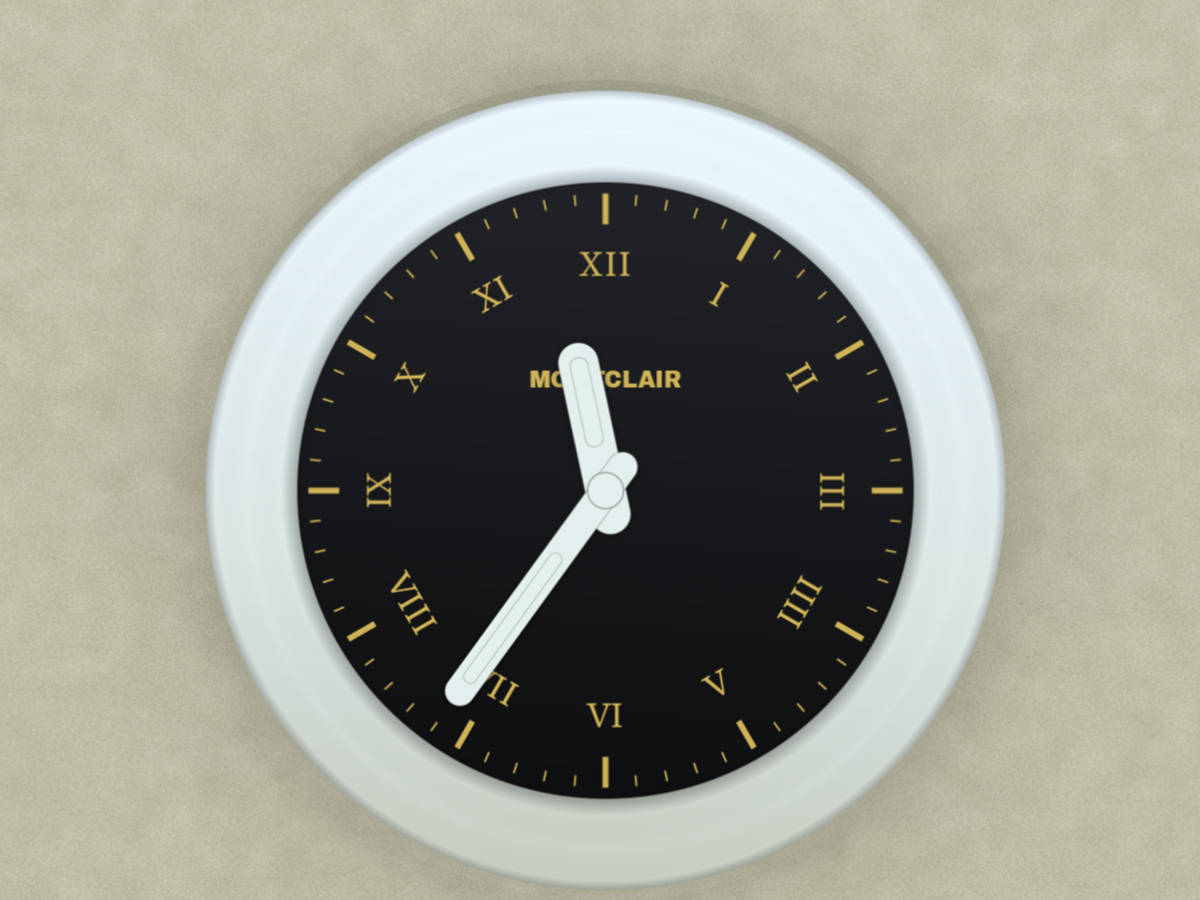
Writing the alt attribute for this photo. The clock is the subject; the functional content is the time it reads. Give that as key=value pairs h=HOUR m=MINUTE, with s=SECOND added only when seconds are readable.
h=11 m=36
